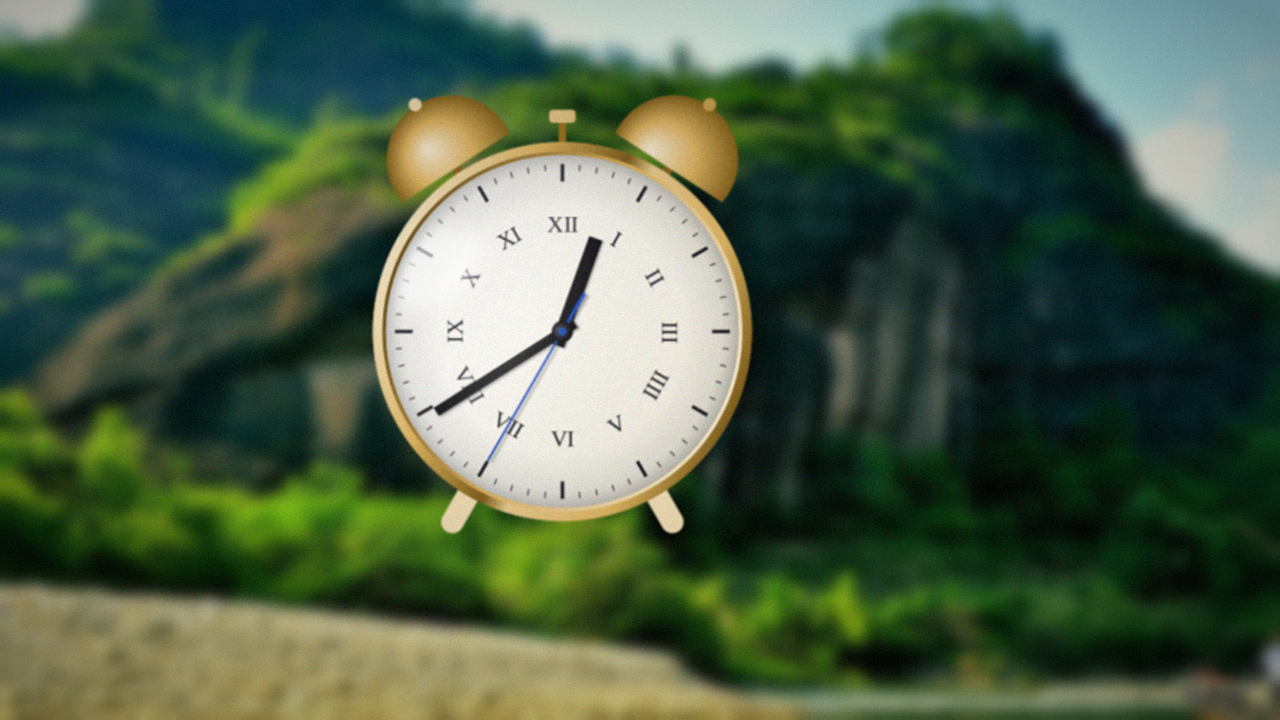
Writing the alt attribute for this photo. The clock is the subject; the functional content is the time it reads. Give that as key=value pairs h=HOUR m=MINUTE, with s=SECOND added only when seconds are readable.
h=12 m=39 s=35
